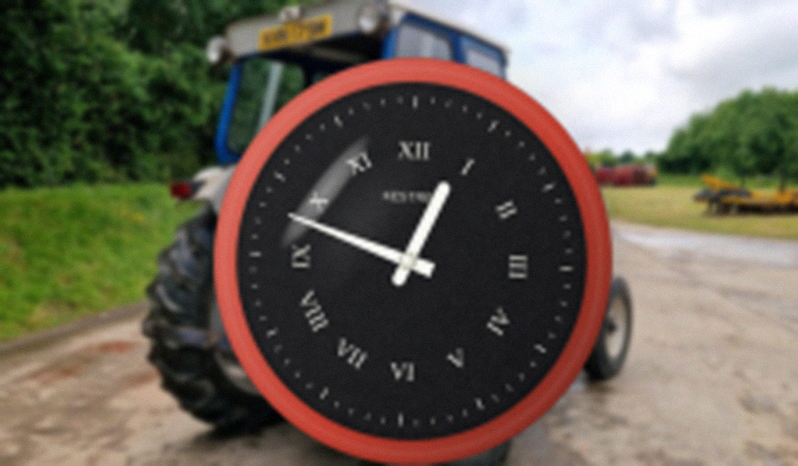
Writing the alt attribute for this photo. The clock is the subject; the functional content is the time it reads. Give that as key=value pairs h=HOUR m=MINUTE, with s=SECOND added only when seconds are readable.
h=12 m=48
